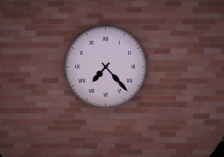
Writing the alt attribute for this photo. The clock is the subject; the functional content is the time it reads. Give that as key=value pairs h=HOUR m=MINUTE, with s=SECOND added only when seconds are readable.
h=7 m=23
